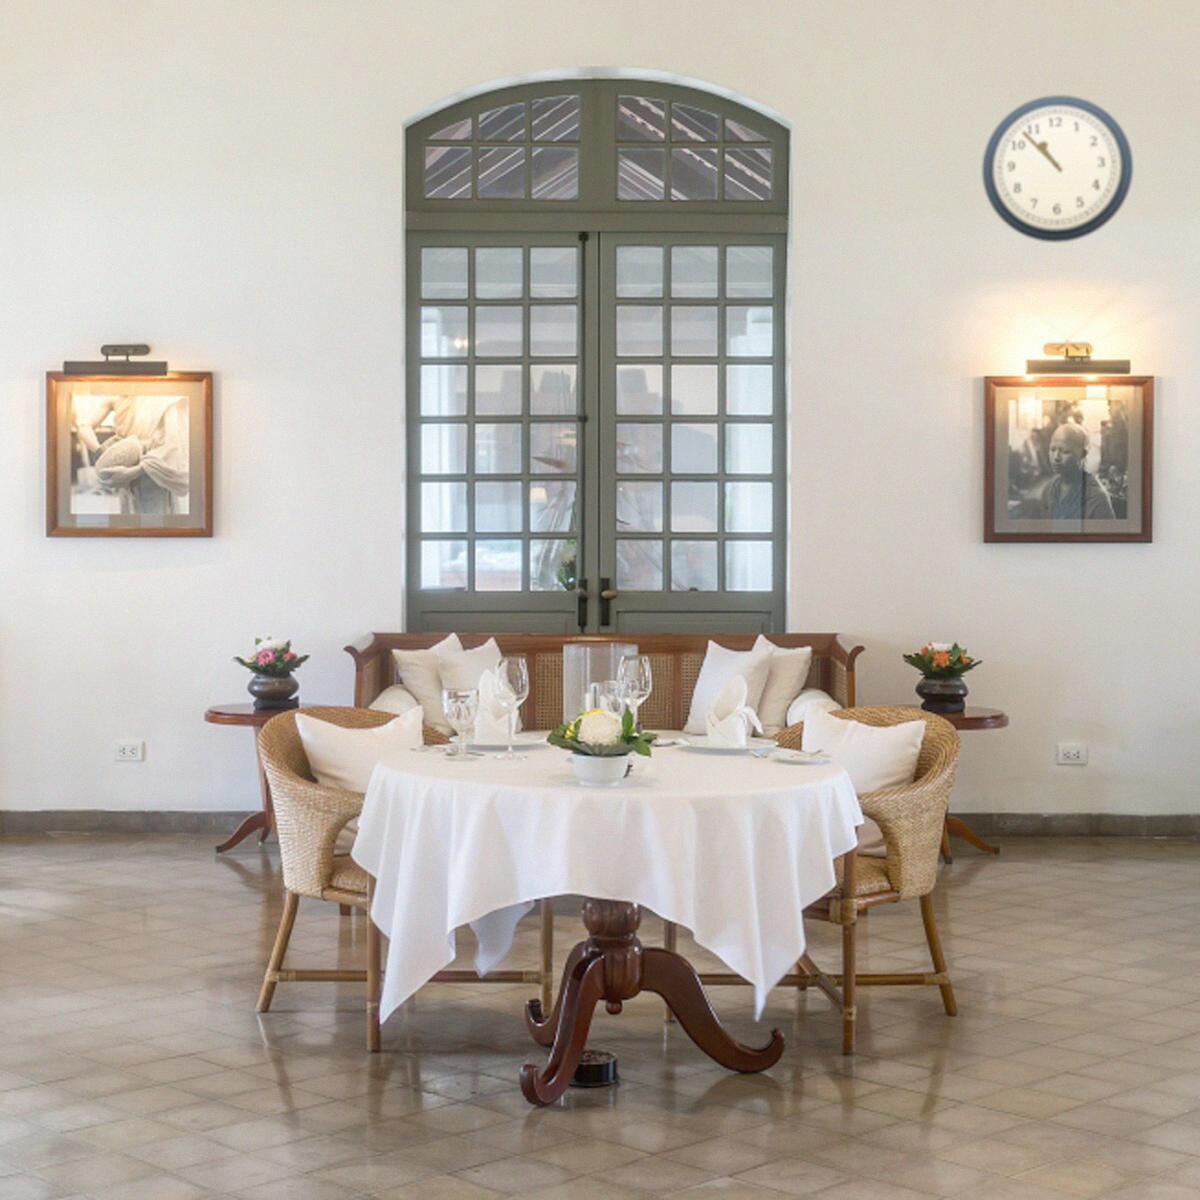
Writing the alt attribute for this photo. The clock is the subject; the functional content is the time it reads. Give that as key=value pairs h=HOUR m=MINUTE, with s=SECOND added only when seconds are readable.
h=10 m=53
